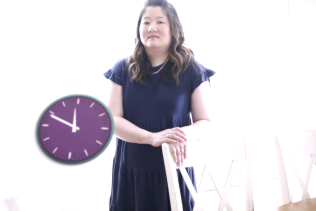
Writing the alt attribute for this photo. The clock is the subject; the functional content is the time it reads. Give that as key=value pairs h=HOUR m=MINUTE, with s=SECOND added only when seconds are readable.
h=11 m=49
